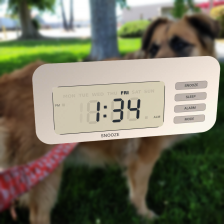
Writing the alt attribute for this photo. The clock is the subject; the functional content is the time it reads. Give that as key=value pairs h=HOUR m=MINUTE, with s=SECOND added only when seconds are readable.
h=1 m=34
